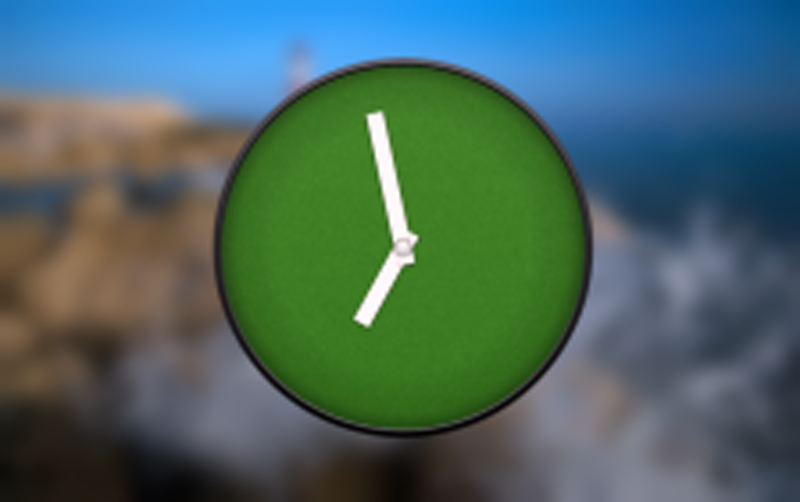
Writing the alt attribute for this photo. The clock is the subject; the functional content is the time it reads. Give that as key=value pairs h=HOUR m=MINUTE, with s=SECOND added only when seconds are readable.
h=6 m=58
